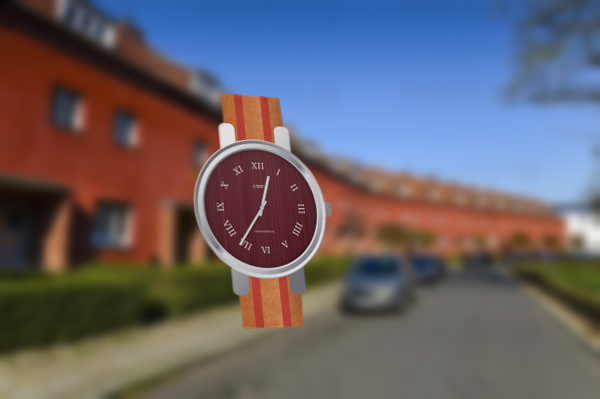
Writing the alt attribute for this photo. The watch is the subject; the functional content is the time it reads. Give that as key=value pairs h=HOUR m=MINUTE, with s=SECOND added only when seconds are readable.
h=12 m=36
